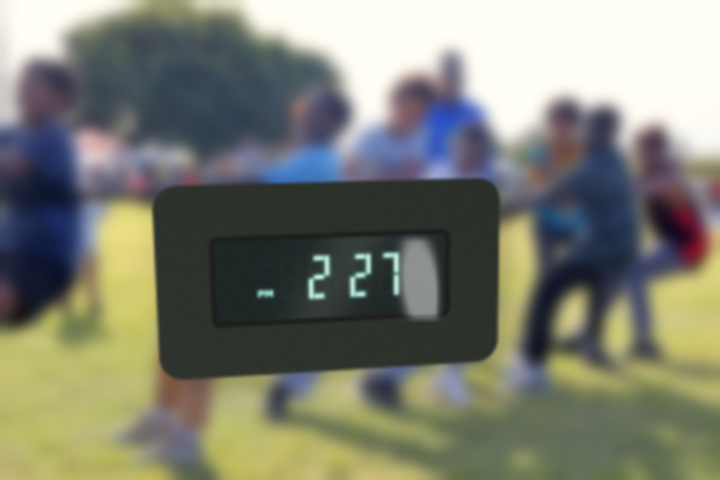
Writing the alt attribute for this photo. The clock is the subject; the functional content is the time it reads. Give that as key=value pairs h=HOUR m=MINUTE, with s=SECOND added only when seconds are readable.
h=2 m=27
